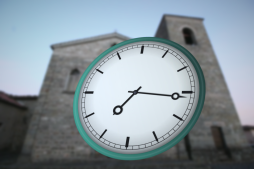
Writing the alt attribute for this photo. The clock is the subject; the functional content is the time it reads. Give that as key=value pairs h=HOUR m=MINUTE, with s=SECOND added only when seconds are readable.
h=7 m=16
